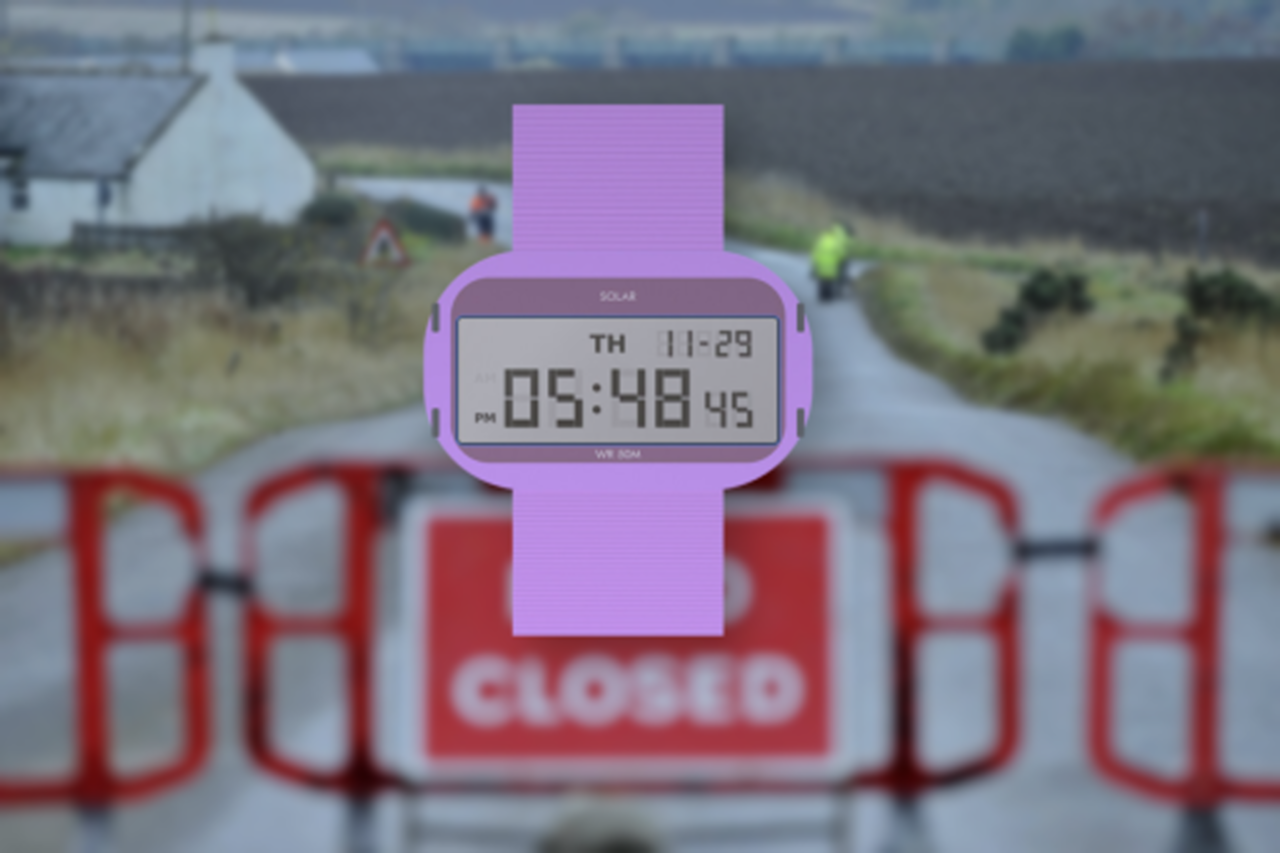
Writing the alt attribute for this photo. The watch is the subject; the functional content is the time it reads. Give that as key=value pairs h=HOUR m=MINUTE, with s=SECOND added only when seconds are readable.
h=5 m=48 s=45
